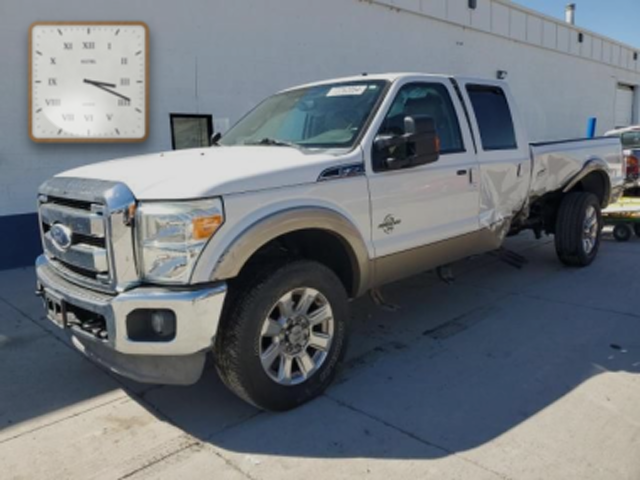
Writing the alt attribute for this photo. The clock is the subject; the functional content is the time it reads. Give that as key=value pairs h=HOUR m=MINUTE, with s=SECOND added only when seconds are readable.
h=3 m=19
